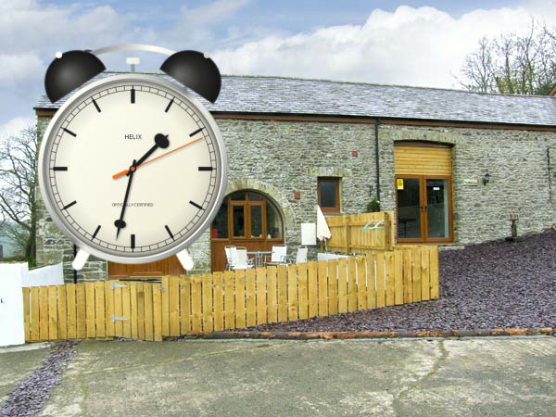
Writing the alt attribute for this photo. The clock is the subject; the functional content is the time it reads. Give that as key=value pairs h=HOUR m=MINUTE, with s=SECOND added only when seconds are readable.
h=1 m=32 s=11
